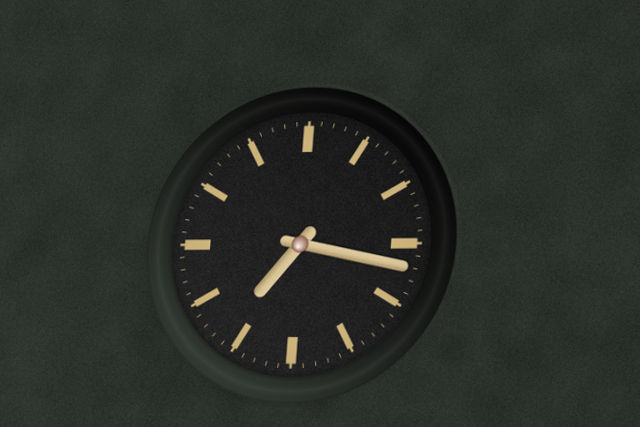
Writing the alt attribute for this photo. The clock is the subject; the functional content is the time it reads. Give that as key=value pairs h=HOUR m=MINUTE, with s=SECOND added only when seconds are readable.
h=7 m=17
